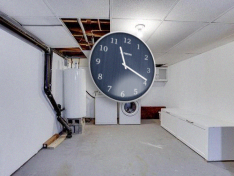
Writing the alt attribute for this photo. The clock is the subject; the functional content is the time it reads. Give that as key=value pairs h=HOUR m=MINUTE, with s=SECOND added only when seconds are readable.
h=11 m=19
